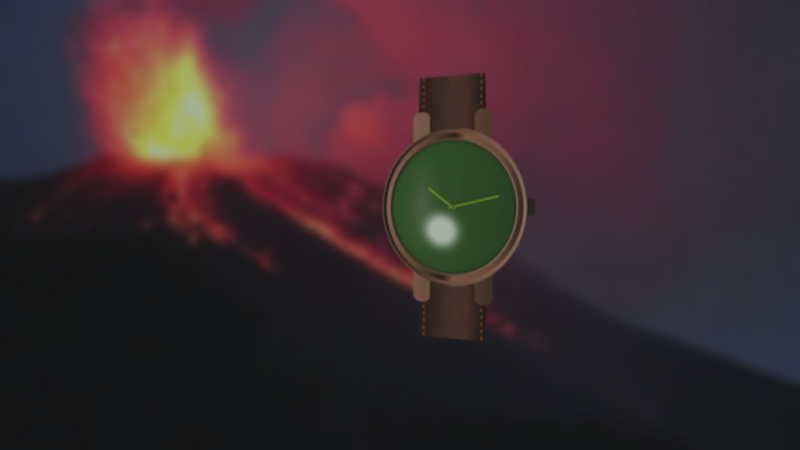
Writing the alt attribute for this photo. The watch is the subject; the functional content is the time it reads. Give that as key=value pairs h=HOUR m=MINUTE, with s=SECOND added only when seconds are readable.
h=10 m=13
